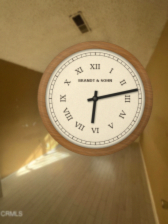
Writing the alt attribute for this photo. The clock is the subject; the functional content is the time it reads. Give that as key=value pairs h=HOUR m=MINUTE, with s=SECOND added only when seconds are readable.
h=6 m=13
